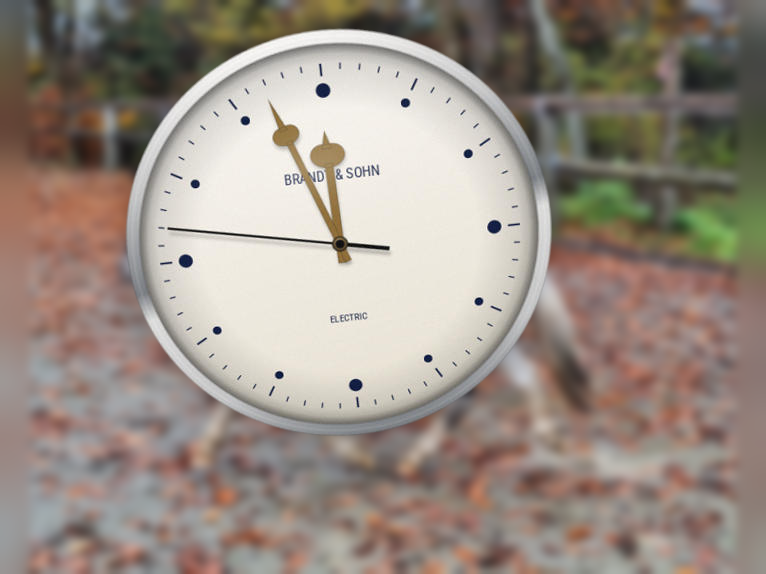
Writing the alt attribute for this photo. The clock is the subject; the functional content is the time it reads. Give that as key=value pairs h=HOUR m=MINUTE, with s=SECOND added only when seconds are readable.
h=11 m=56 s=47
